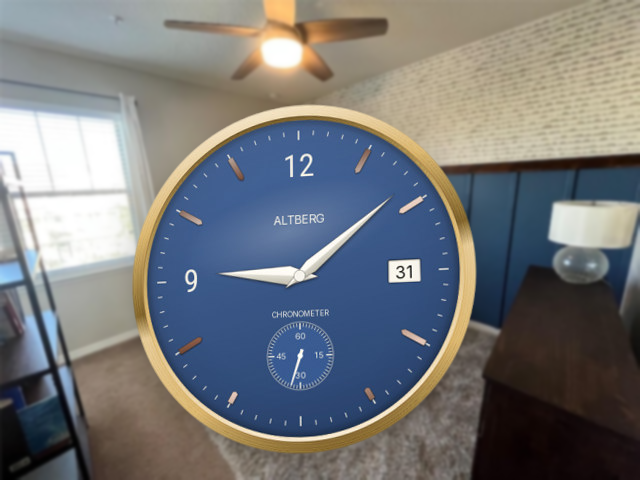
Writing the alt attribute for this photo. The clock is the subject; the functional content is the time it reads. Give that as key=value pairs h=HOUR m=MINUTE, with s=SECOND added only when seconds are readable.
h=9 m=8 s=33
